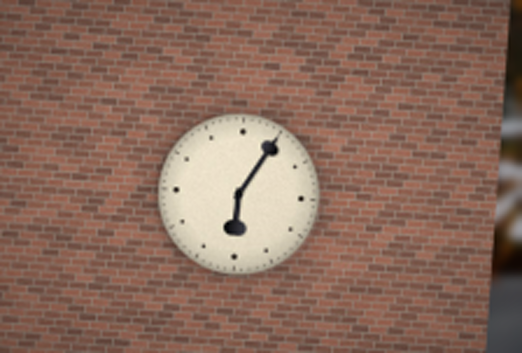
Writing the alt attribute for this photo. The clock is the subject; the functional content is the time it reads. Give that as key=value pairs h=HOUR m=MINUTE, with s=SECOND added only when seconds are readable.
h=6 m=5
